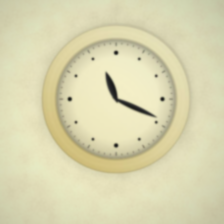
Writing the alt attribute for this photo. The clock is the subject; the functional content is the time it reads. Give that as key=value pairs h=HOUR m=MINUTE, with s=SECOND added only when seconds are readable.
h=11 m=19
